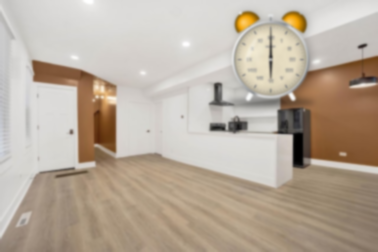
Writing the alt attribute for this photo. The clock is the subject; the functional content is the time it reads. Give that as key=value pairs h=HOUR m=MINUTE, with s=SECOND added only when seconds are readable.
h=6 m=0
